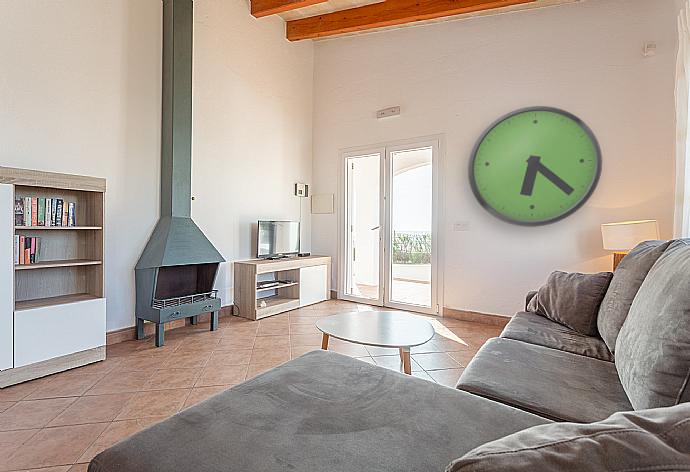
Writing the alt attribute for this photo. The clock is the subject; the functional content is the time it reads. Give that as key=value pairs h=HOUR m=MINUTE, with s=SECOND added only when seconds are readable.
h=6 m=22
